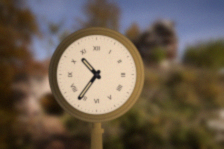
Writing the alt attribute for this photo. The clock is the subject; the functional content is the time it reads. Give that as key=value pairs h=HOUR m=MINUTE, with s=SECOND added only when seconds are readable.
h=10 m=36
